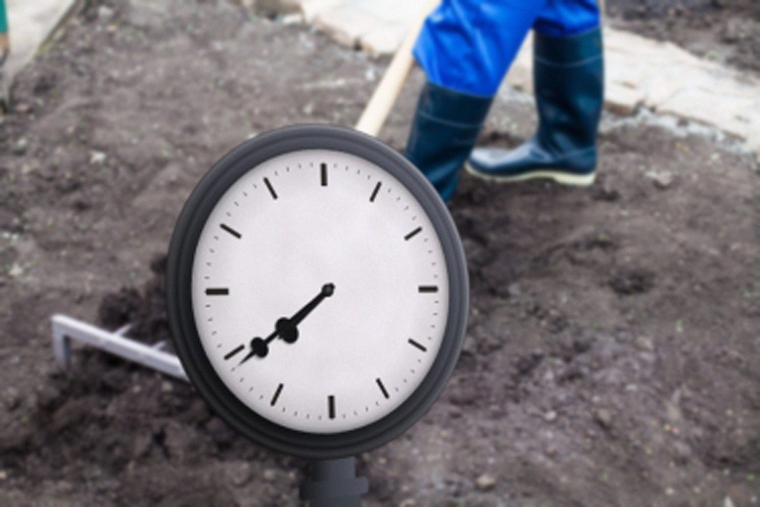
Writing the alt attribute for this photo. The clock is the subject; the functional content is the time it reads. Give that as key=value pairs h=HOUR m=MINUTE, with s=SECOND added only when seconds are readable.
h=7 m=39
